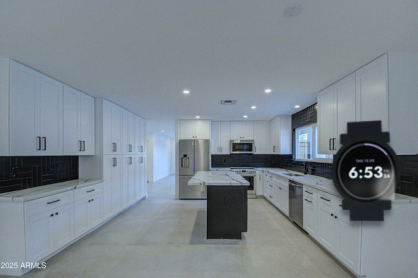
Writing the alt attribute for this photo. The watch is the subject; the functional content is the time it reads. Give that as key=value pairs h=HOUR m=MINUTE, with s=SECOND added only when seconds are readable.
h=6 m=53
